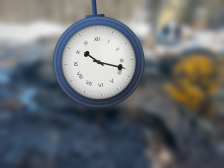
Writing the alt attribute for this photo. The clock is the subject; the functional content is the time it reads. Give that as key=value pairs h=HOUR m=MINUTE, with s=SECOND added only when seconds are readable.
h=10 m=18
